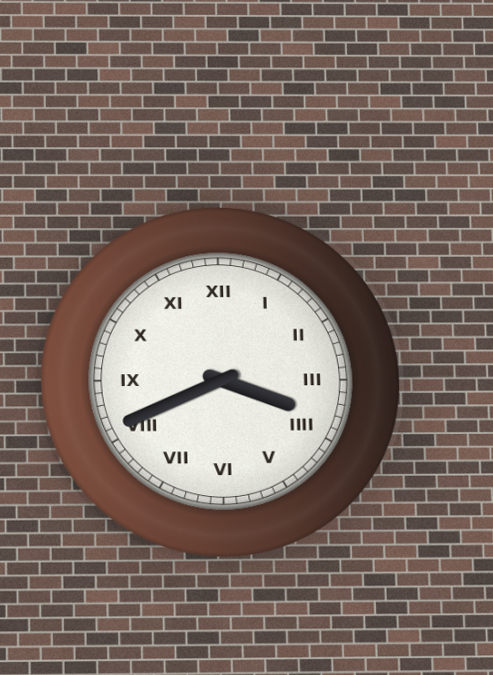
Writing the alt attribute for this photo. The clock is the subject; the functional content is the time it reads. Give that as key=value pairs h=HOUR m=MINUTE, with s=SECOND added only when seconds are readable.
h=3 m=41
